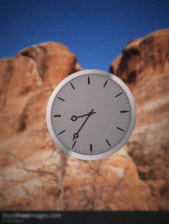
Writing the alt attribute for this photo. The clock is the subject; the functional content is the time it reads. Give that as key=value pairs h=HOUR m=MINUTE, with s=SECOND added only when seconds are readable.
h=8 m=36
